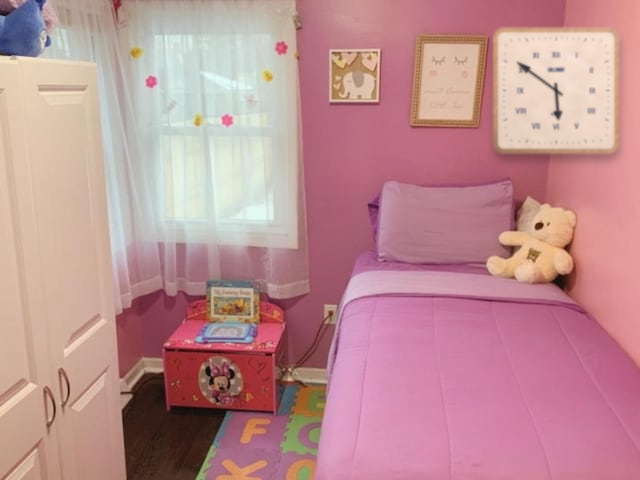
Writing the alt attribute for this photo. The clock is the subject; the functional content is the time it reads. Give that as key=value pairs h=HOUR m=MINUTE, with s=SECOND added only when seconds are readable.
h=5 m=51
